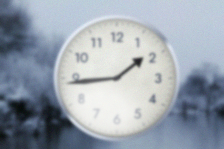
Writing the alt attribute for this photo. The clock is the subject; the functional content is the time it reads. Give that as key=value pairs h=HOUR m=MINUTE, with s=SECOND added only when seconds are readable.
h=1 m=44
